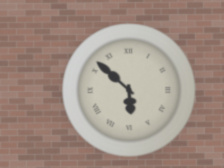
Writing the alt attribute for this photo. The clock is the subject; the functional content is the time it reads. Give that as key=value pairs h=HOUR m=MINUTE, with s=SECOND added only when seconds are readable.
h=5 m=52
